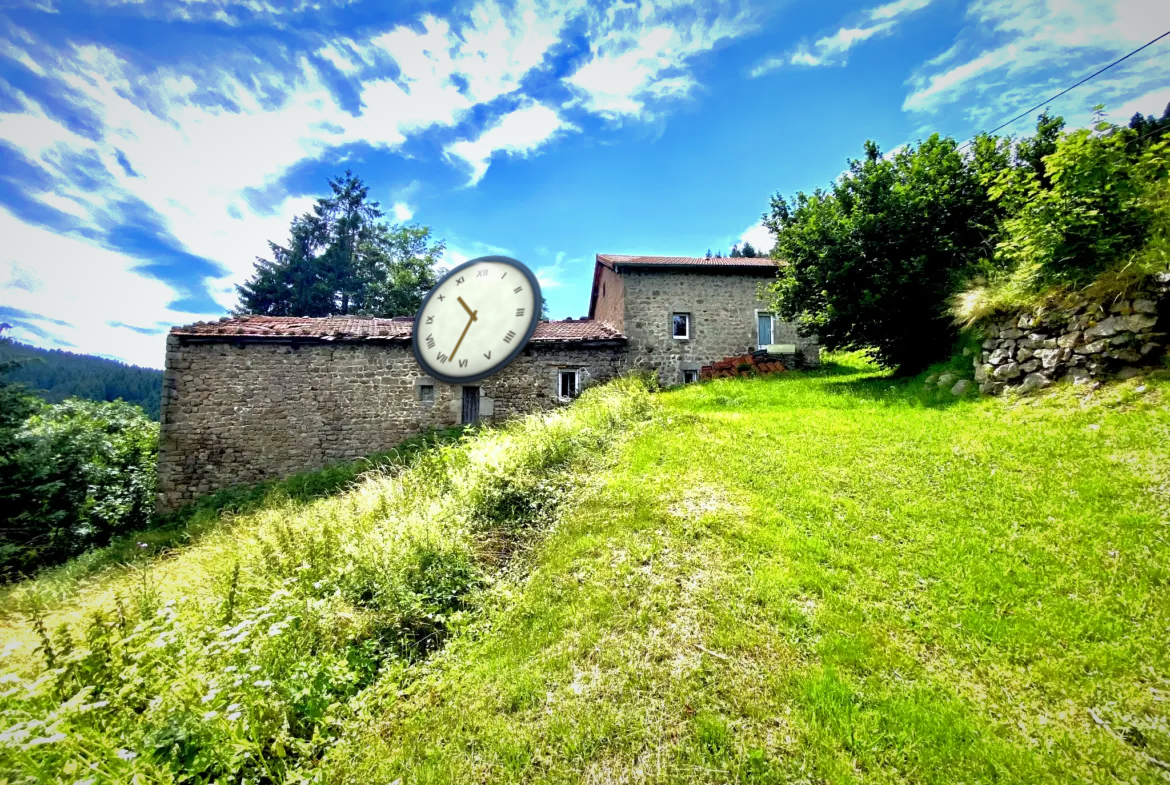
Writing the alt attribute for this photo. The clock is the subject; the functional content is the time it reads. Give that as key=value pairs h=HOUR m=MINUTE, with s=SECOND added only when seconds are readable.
h=10 m=33
